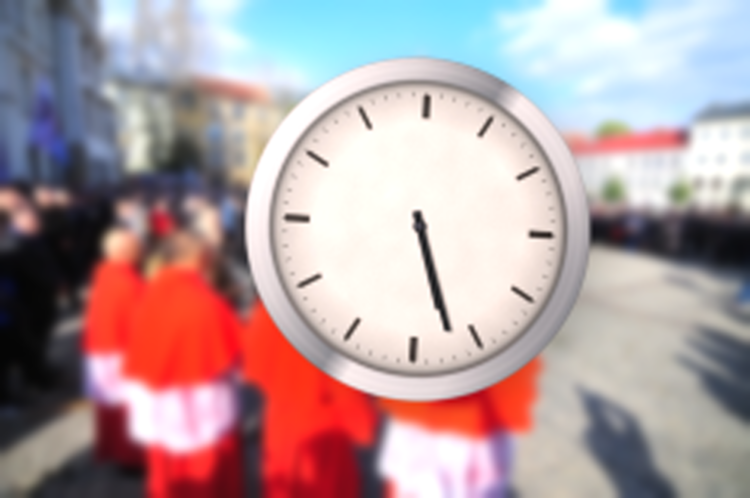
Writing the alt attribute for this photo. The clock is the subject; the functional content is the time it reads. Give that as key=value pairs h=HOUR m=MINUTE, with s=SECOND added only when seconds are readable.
h=5 m=27
